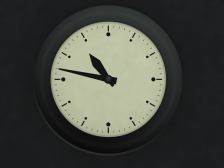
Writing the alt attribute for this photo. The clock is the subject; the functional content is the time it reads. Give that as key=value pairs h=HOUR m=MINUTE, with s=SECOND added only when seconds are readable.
h=10 m=47
